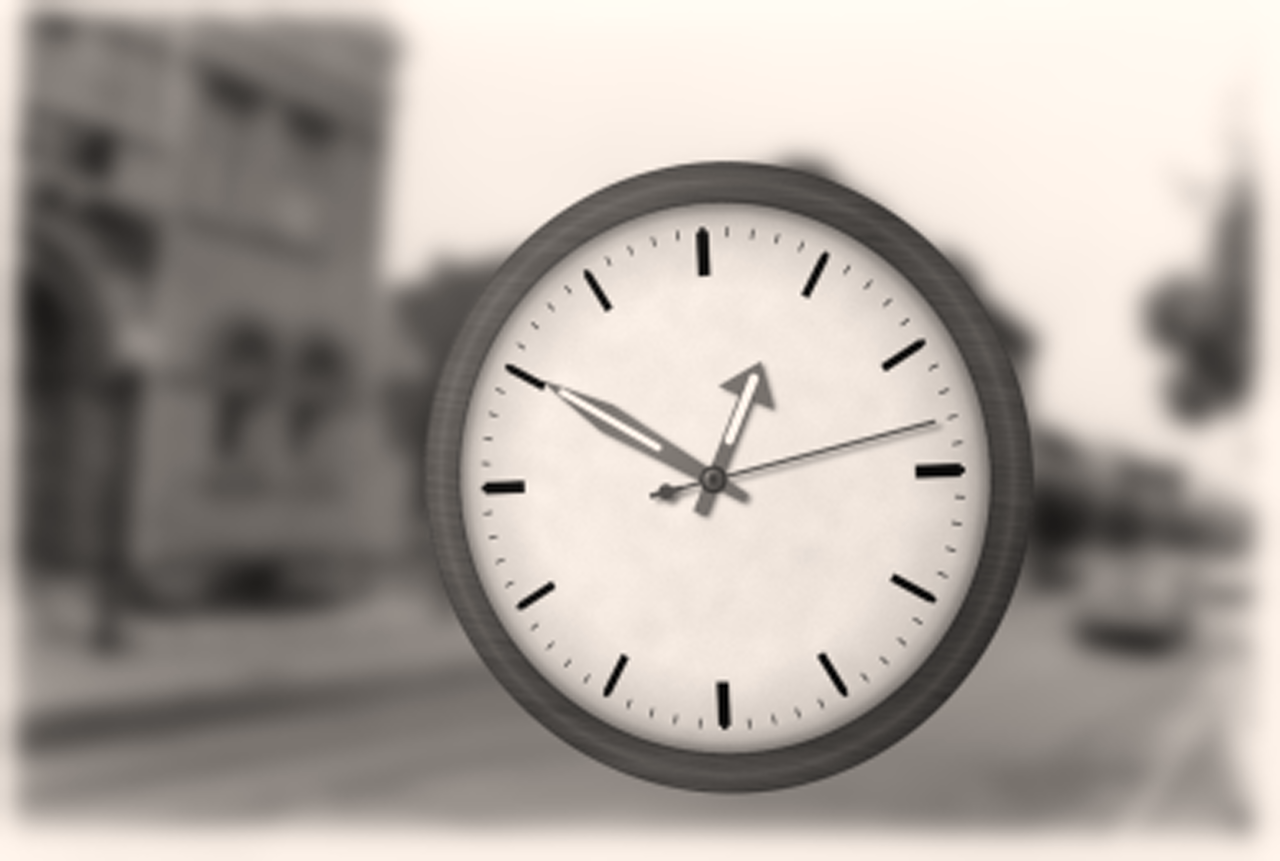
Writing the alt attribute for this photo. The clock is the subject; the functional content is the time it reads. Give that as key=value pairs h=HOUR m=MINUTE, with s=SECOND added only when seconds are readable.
h=12 m=50 s=13
